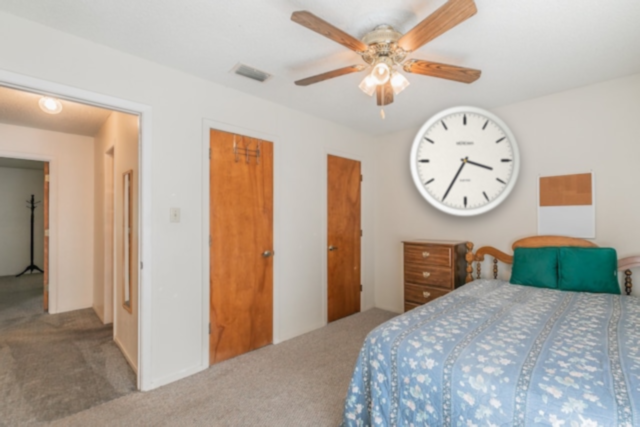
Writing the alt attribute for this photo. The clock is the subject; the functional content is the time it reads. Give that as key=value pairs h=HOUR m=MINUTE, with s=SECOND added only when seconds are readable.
h=3 m=35
